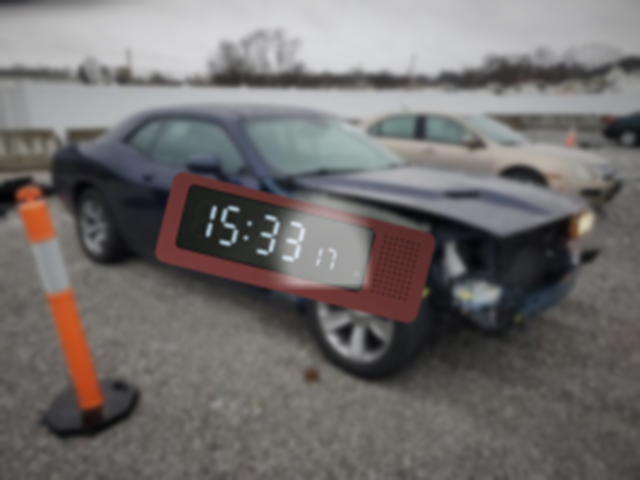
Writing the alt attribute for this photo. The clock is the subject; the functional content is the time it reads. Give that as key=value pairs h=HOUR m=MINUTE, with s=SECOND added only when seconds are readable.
h=15 m=33 s=17
